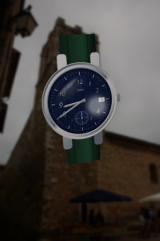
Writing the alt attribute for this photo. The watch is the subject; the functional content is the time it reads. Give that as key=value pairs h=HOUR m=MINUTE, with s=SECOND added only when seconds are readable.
h=8 m=40
